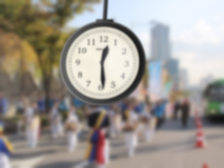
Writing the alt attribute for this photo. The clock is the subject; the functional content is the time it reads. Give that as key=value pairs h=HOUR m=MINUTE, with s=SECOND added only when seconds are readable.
h=12 m=29
